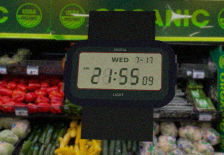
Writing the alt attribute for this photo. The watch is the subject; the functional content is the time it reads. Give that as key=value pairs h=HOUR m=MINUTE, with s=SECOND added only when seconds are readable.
h=21 m=55 s=9
